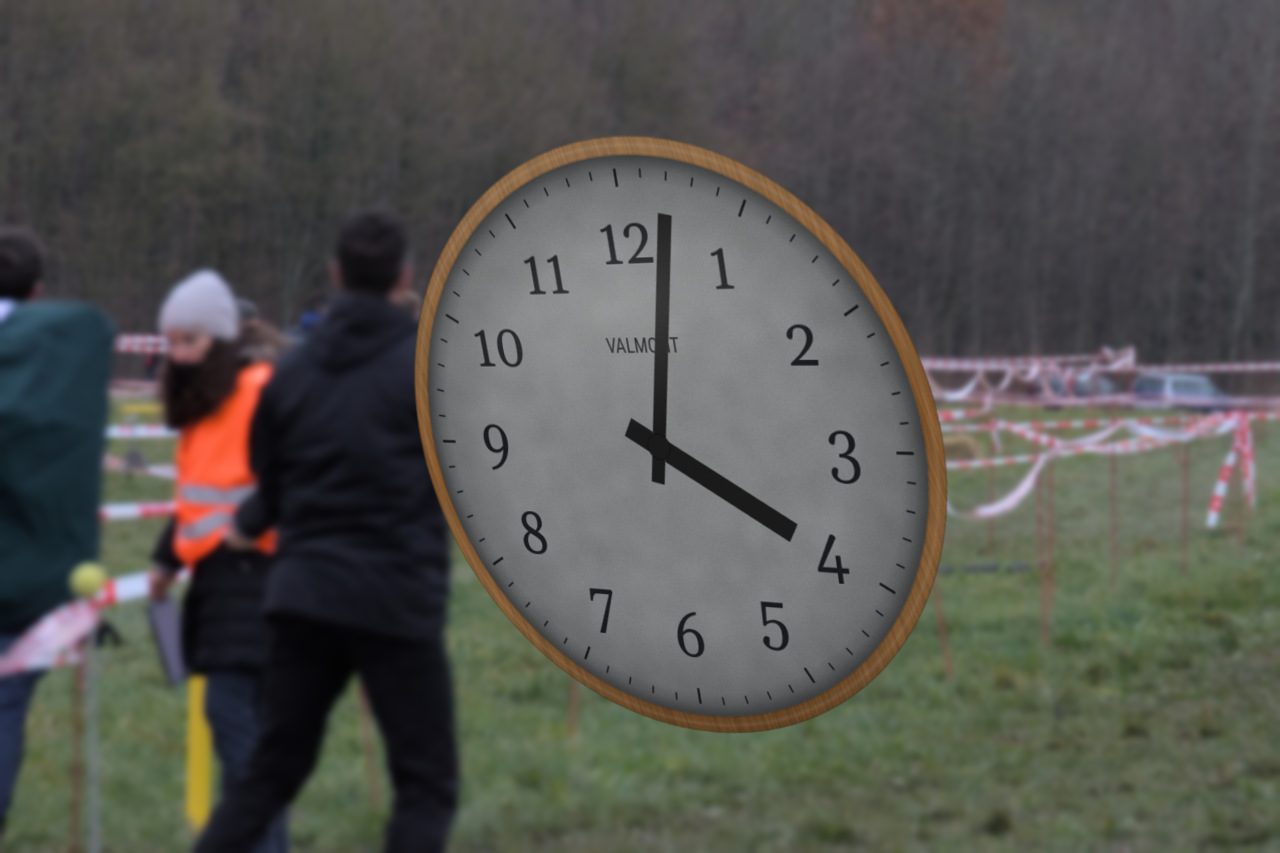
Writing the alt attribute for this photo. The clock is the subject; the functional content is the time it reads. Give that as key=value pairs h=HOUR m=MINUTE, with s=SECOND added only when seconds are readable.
h=4 m=2
